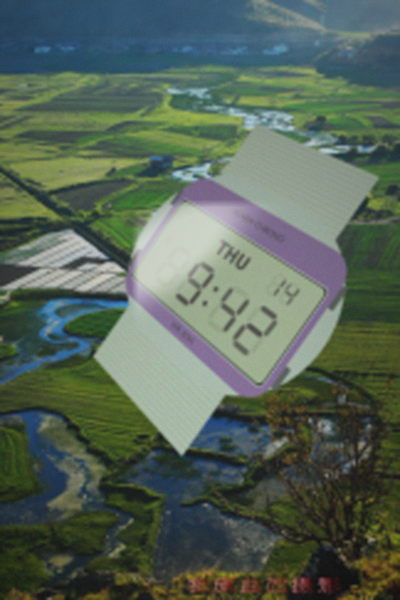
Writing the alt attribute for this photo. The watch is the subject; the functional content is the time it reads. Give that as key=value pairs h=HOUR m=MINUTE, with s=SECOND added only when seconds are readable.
h=9 m=42
